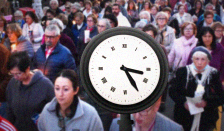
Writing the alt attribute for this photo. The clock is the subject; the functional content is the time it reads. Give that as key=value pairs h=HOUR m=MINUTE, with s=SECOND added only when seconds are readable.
h=3 m=25
